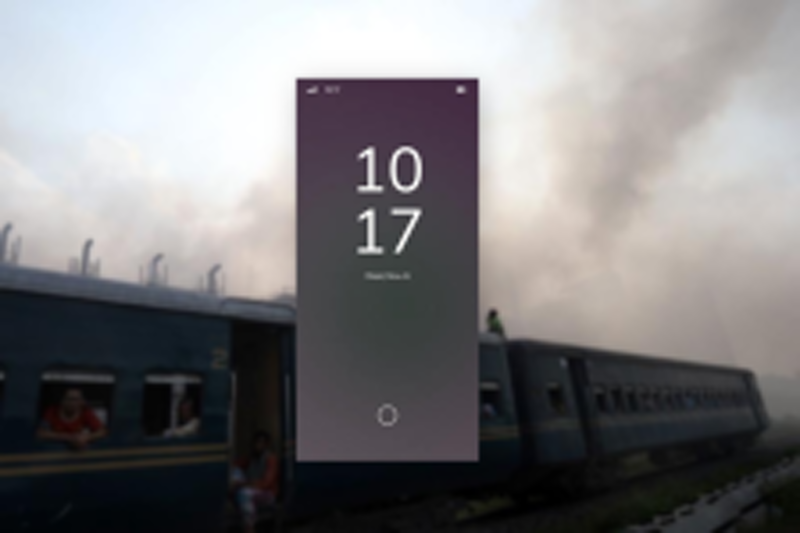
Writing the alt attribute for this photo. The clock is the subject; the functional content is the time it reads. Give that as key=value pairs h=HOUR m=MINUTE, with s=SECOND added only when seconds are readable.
h=10 m=17
